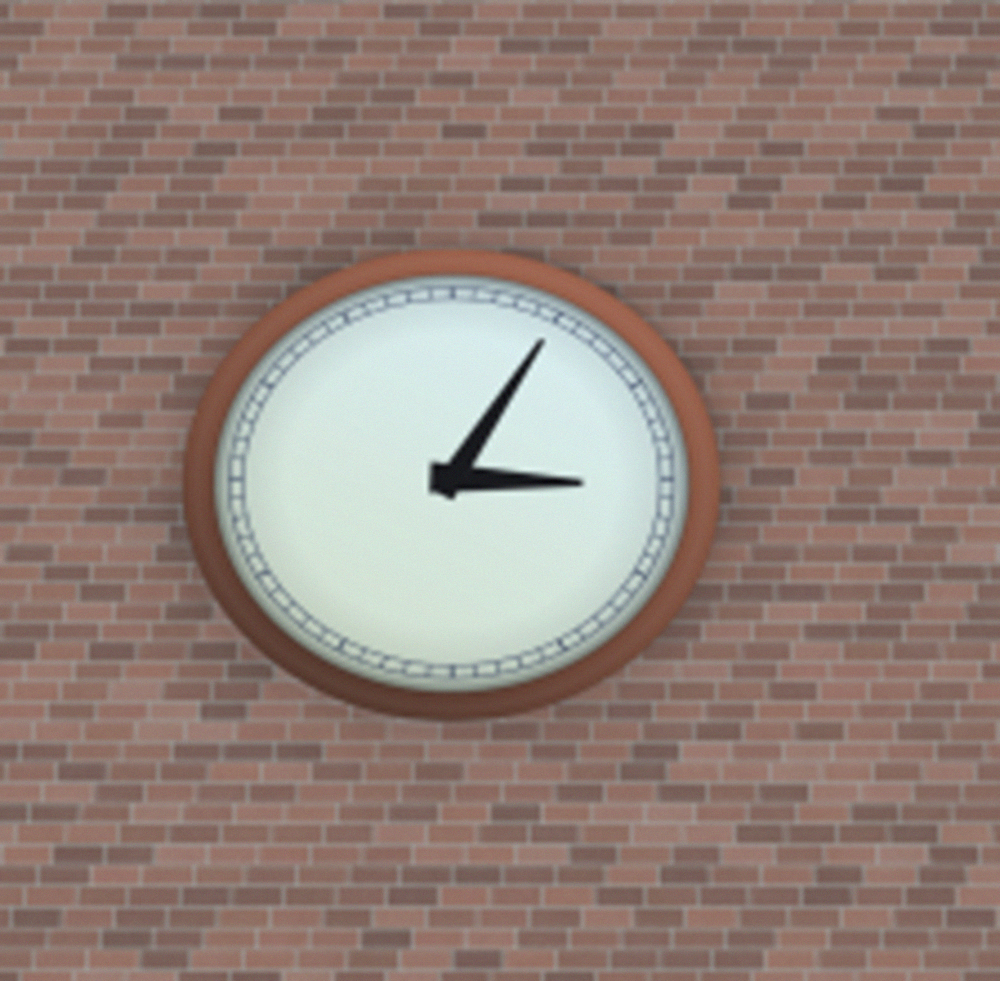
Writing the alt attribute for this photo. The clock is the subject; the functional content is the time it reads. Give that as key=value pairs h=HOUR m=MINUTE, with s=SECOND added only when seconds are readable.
h=3 m=5
